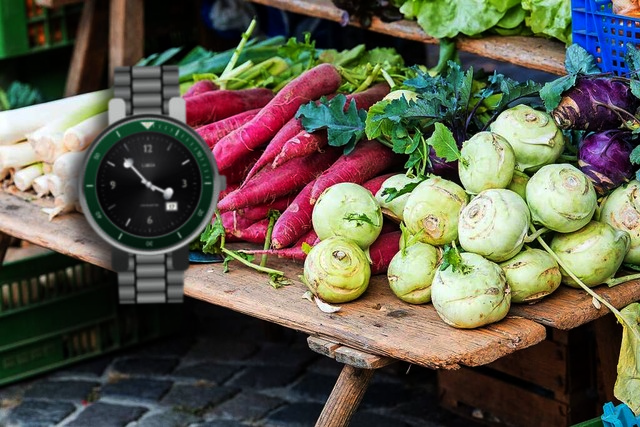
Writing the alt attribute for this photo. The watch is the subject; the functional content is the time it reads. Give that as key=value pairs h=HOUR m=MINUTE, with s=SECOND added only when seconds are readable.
h=3 m=53
